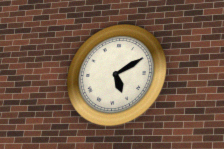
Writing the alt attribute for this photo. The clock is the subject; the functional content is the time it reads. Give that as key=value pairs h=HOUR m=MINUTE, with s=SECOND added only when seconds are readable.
h=5 m=10
